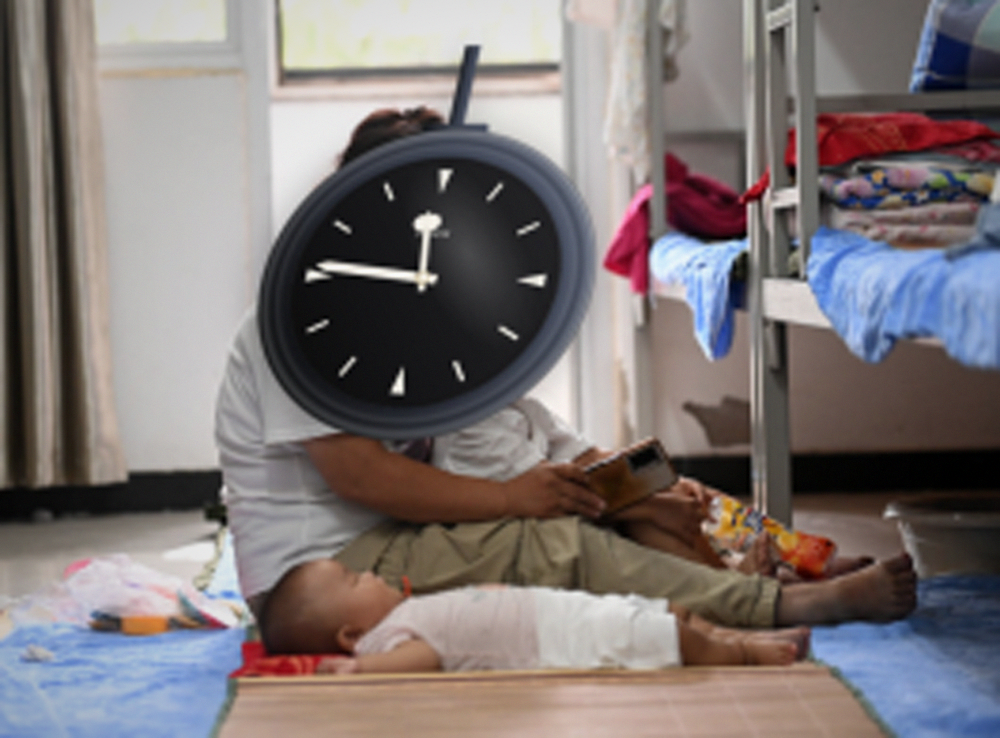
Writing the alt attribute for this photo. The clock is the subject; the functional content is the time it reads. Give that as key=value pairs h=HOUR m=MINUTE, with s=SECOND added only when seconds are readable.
h=11 m=46
